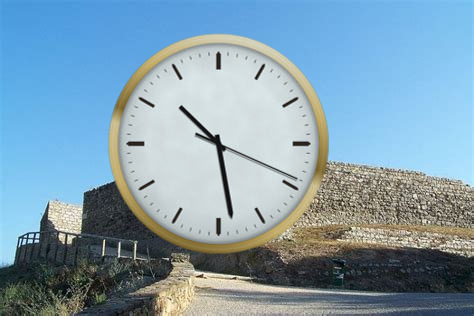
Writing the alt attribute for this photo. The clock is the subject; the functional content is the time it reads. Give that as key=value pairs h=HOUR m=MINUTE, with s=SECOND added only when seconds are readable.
h=10 m=28 s=19
